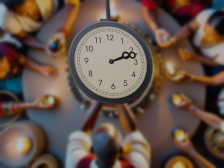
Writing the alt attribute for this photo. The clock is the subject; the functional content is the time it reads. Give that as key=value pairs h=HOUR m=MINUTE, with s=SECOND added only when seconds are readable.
h=2 m=12
